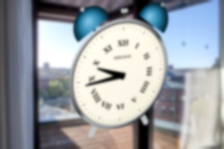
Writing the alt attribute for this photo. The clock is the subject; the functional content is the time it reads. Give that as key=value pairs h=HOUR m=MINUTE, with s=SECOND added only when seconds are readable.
h=9 m=44
